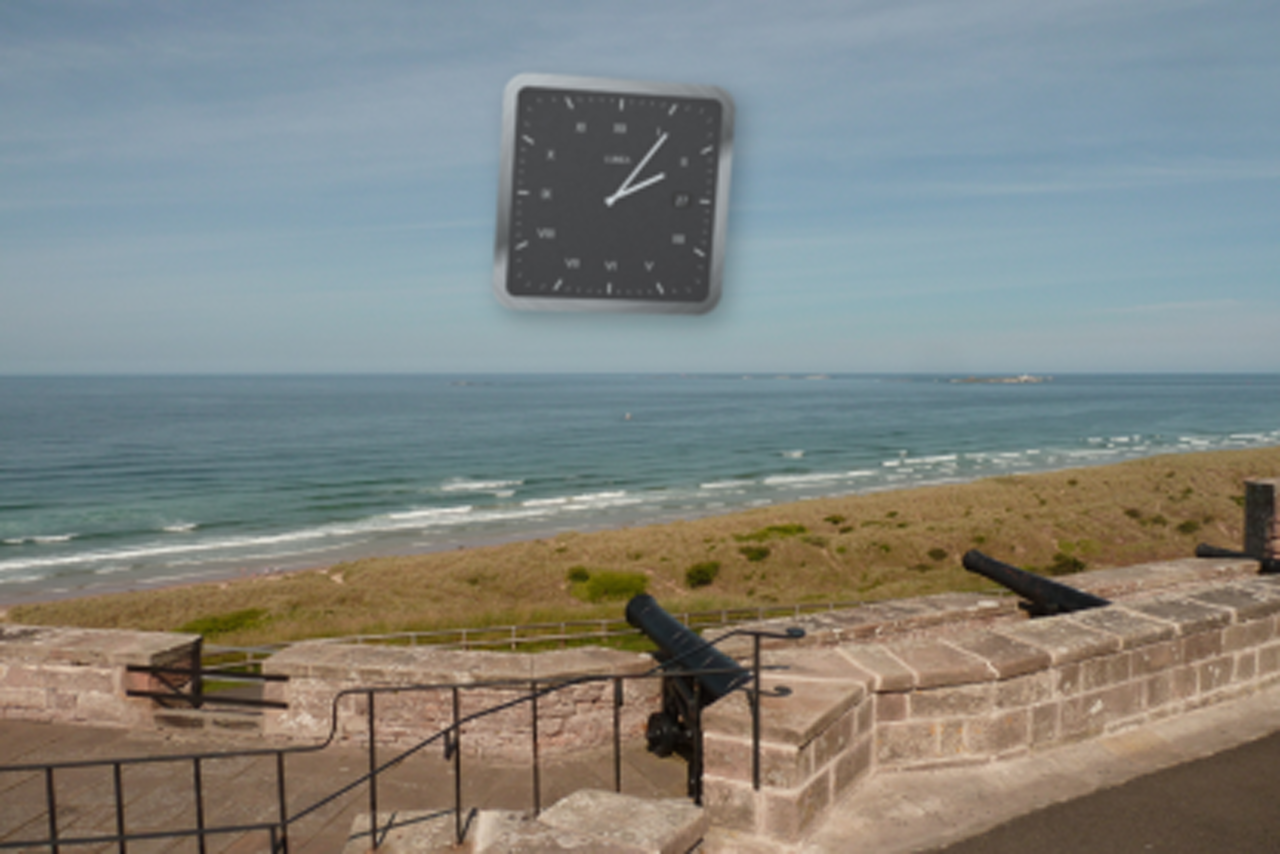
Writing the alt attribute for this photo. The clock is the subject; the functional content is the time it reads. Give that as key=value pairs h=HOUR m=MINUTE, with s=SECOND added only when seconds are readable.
h=2 m=6
